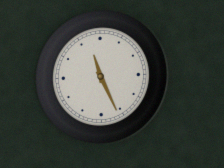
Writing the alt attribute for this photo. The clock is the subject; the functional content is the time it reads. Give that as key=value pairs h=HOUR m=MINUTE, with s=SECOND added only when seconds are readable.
h=11 m=26
